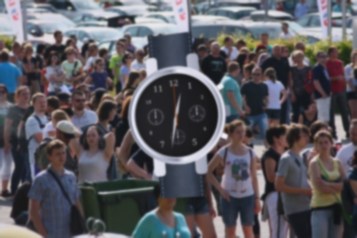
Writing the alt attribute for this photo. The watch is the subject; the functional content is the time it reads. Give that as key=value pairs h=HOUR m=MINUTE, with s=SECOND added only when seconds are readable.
h=12 m=32
